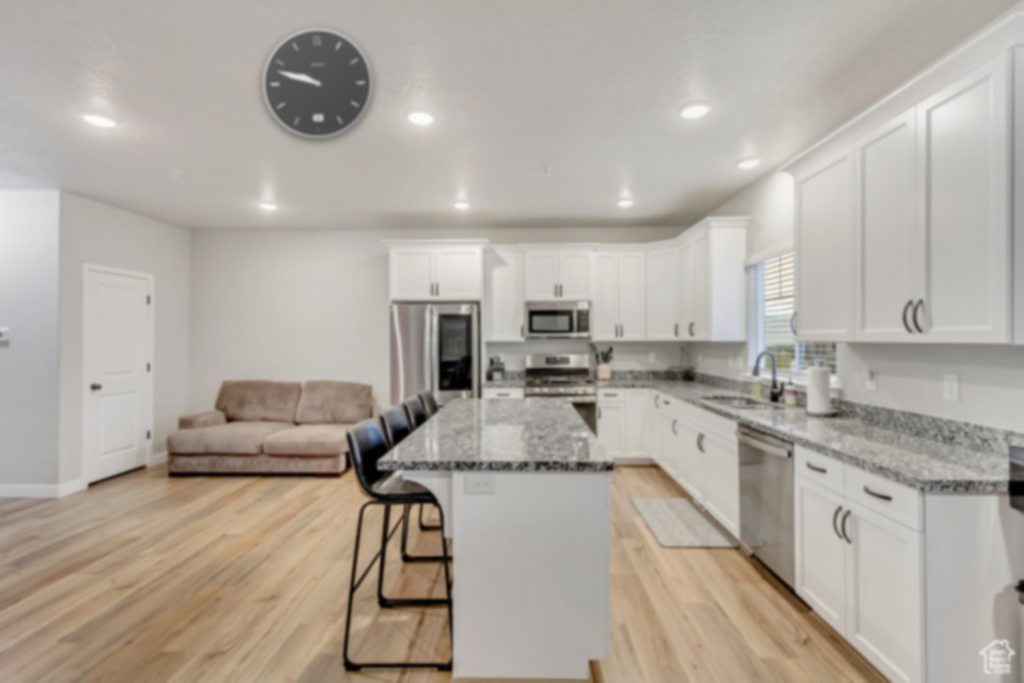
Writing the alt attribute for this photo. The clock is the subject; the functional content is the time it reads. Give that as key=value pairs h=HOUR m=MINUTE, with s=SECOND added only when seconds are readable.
h=9 m=48
